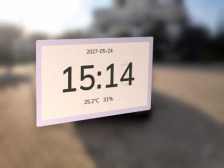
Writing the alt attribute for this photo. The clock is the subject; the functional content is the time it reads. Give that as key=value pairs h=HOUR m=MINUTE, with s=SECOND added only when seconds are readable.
h=15 m=14
